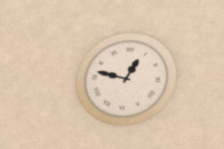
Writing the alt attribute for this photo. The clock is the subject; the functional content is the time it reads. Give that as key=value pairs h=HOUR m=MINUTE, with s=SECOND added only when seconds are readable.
h=12 m=47
